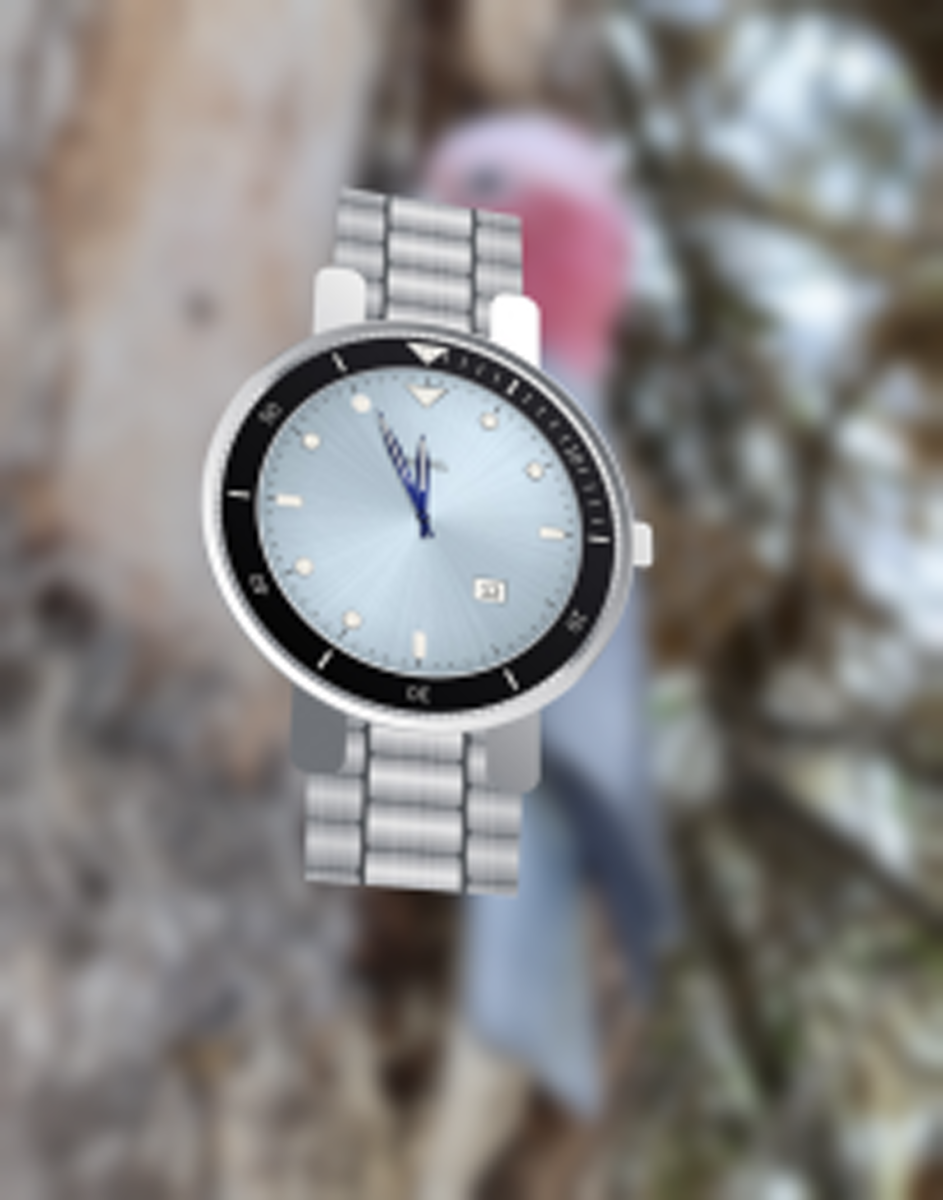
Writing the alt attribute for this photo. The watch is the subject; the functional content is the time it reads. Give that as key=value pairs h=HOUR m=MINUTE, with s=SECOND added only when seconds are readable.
h=11 m=56
